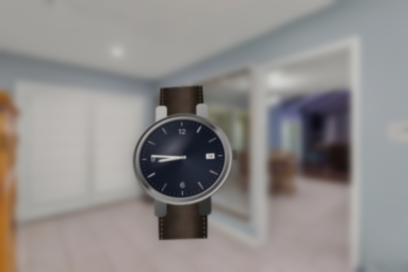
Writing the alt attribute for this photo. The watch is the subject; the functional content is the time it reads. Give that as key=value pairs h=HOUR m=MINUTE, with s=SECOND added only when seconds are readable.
h=8 m=46
